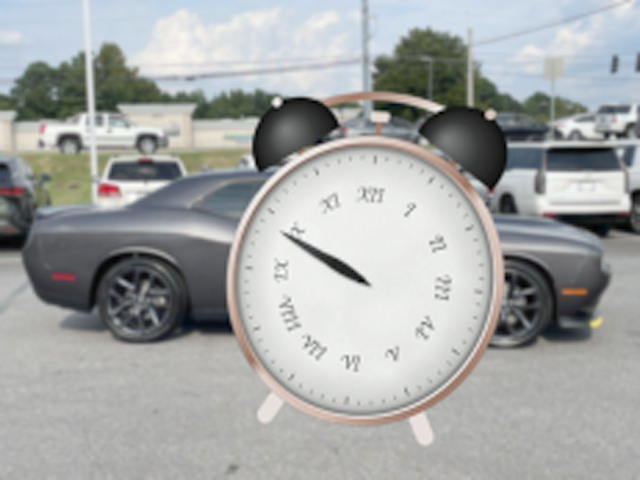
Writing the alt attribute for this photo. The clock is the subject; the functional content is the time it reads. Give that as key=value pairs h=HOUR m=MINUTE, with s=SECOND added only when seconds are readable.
h=9 m=49
